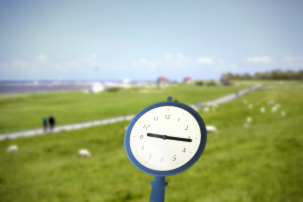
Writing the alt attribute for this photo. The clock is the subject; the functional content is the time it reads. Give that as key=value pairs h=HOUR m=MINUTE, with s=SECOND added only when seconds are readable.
h=9 m=16
